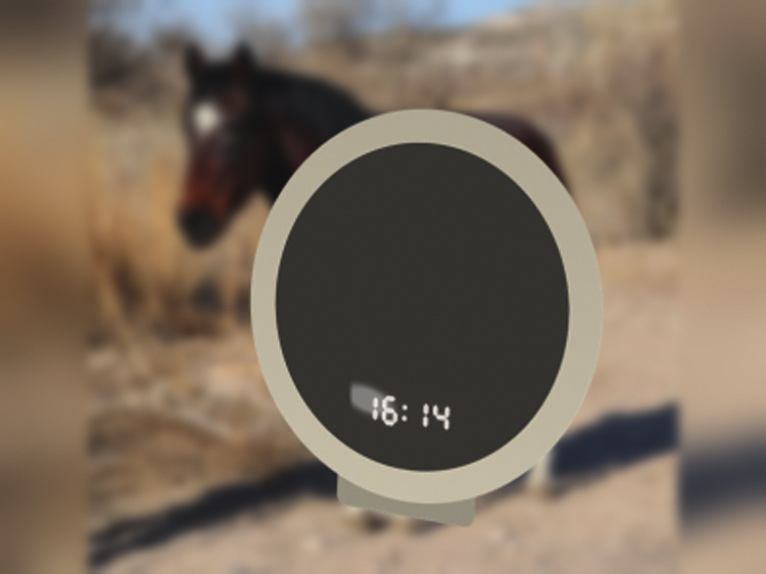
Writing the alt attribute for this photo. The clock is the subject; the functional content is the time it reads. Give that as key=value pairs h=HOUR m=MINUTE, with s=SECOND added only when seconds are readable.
h=16 m=14
